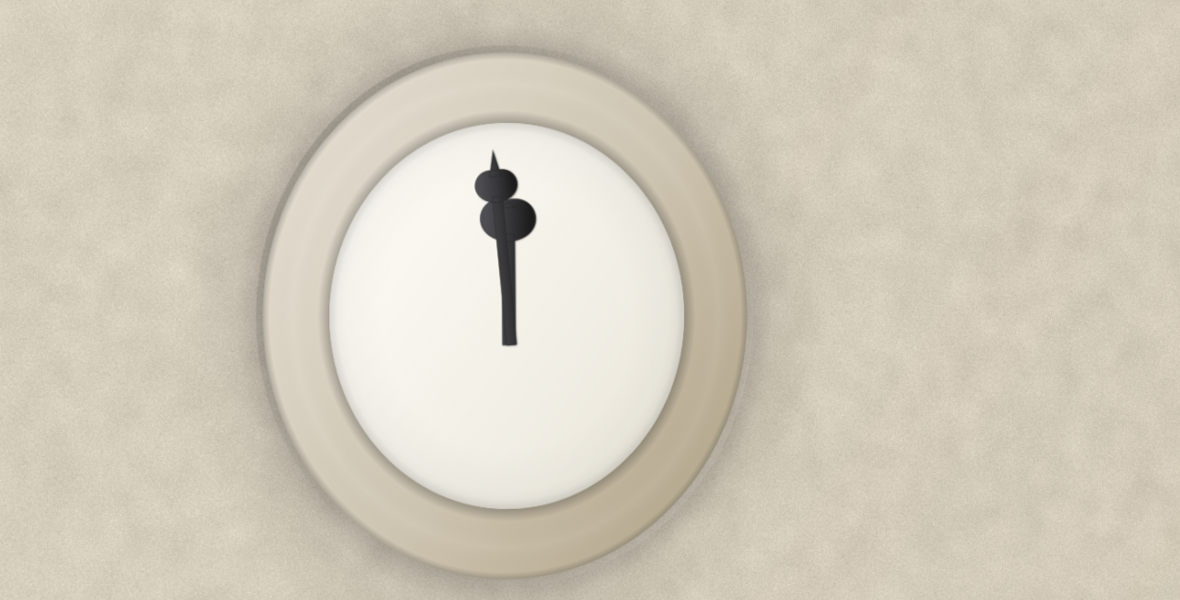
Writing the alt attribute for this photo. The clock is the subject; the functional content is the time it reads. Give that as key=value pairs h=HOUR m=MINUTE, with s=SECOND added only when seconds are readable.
h=11 m=59
